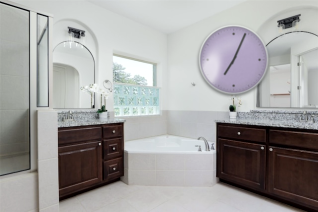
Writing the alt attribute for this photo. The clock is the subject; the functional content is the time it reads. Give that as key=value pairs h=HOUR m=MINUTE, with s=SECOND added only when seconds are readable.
h=7 m=4
